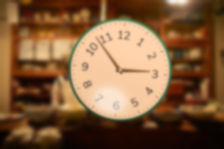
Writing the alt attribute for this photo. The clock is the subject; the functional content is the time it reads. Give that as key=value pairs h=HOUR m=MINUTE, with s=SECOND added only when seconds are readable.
h=2 m=53
